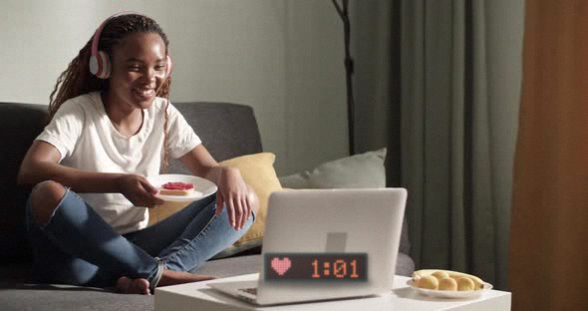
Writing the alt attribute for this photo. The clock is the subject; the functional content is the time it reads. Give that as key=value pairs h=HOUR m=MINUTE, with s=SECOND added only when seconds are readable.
h=1 m=1
